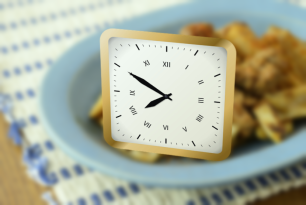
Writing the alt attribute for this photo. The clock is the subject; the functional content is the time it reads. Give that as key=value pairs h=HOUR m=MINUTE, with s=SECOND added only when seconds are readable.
h=7 m=50
